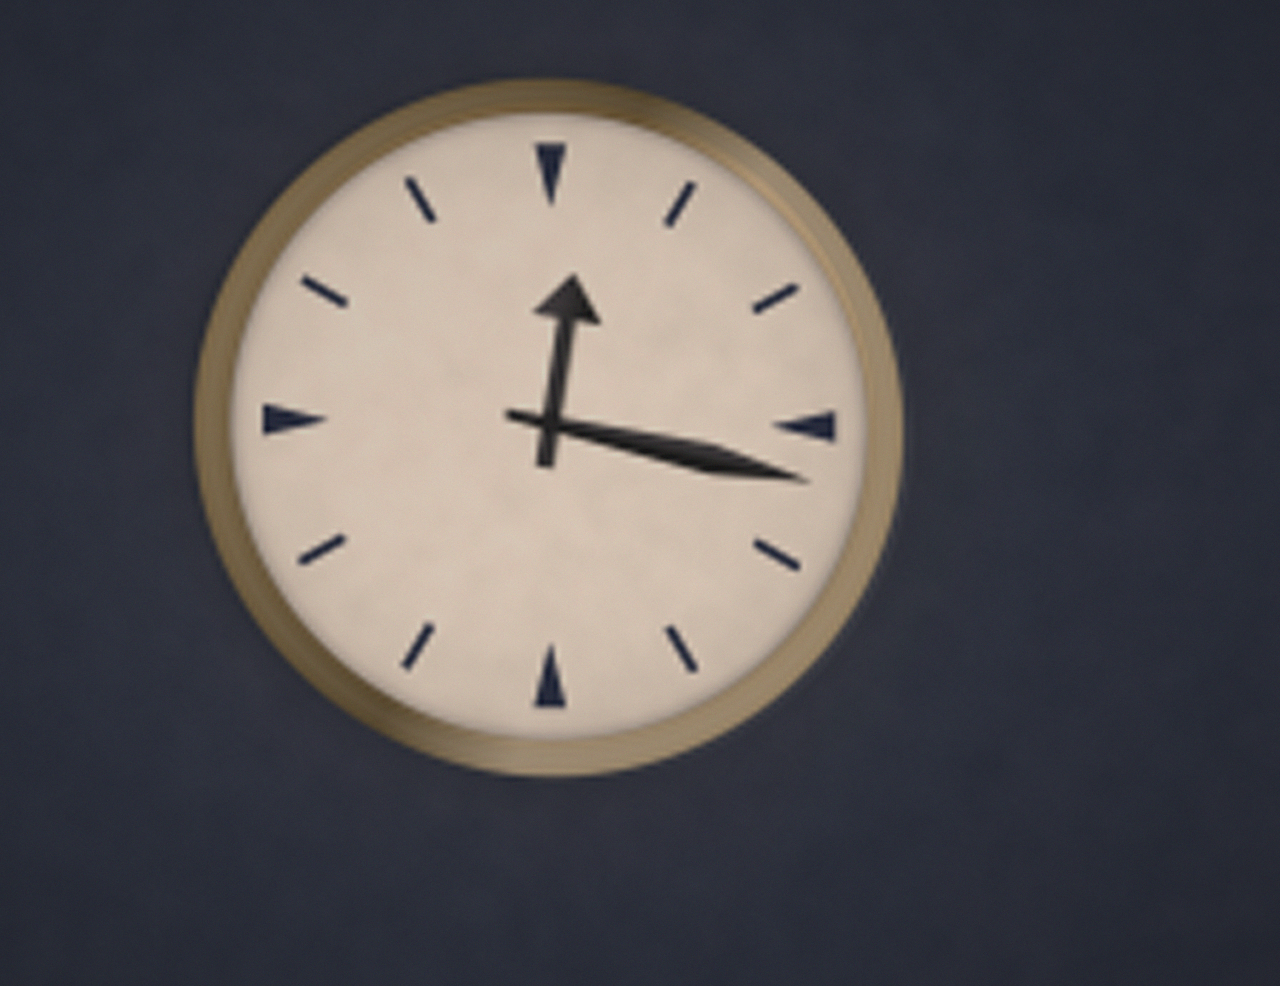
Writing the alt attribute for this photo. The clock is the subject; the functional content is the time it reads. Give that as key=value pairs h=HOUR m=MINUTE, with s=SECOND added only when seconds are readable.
h=12 m=17
